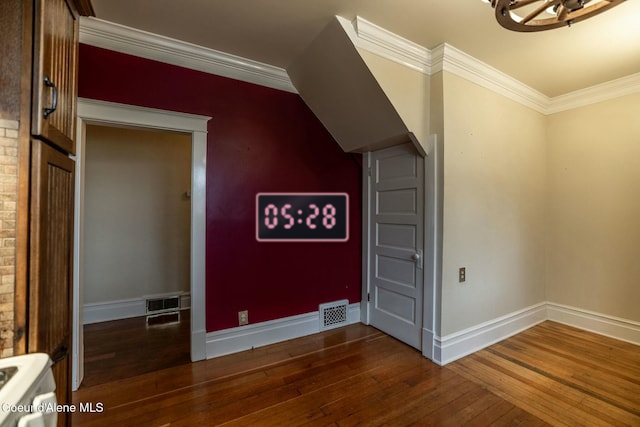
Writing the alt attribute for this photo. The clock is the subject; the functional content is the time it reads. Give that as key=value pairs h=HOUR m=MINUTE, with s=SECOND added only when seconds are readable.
h=5 m=28
